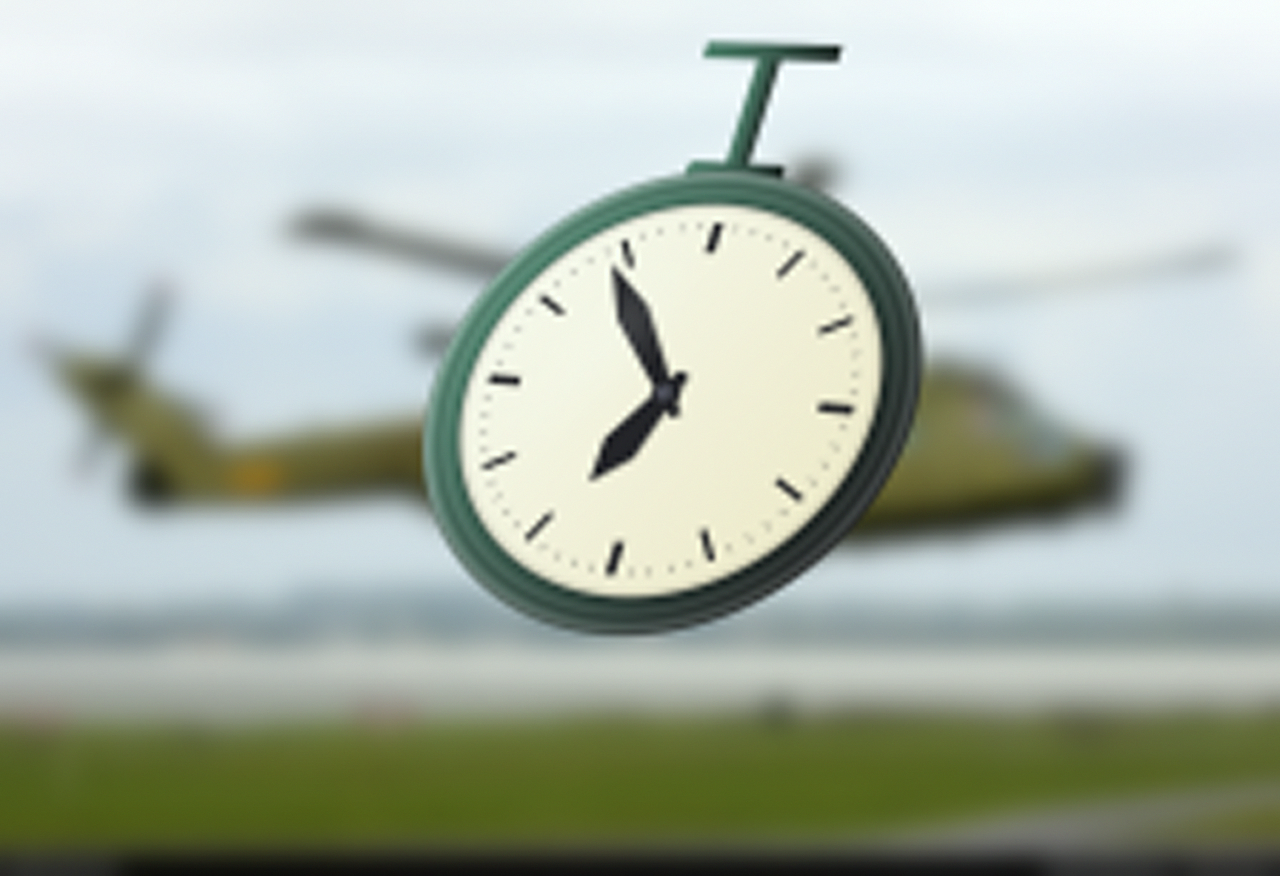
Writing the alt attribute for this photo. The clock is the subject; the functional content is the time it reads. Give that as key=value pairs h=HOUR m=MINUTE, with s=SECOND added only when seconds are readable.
h=6 m=54
